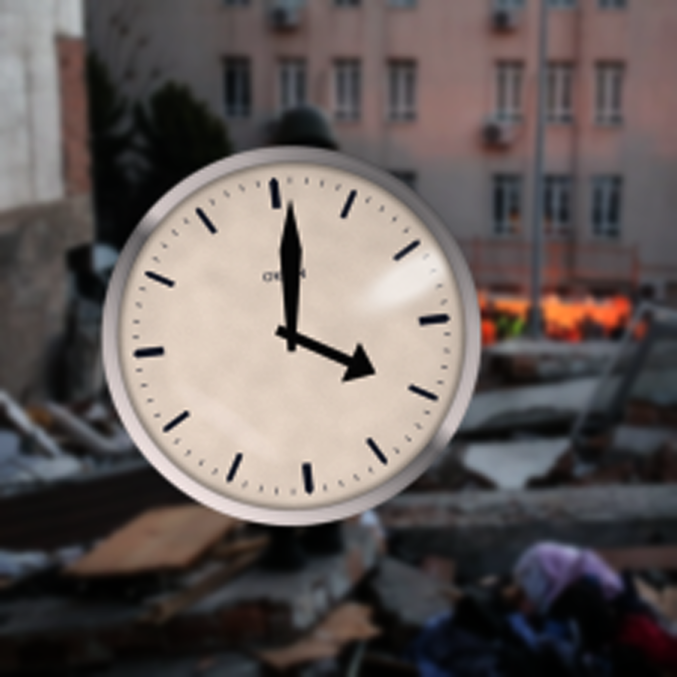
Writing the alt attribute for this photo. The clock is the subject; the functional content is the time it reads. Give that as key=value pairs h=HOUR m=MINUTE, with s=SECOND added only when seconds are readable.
h=4 m=1
